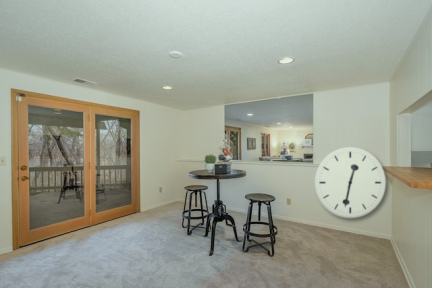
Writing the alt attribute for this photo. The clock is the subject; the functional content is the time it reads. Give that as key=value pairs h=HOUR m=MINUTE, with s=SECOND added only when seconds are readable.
h=12 m=32
